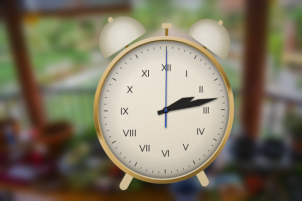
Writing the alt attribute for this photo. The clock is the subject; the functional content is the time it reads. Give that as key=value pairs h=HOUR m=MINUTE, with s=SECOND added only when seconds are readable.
h=2 m=13 s=0
